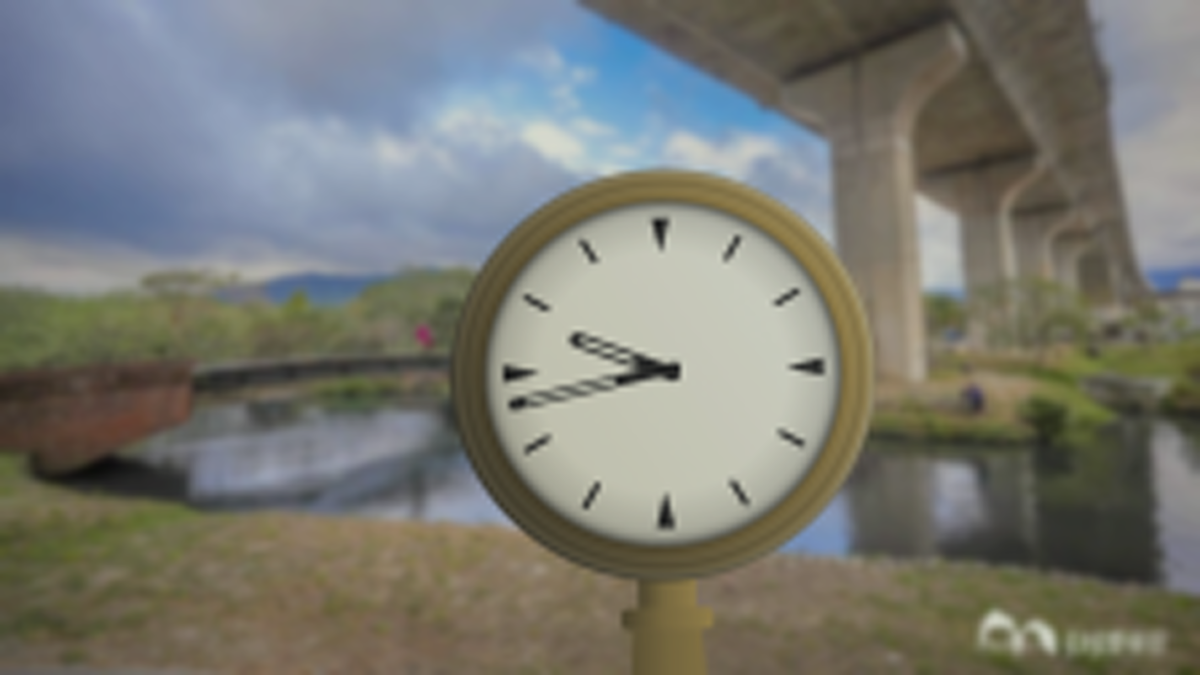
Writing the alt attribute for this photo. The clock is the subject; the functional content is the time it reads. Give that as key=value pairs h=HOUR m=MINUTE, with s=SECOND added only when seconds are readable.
h=9 m=43
